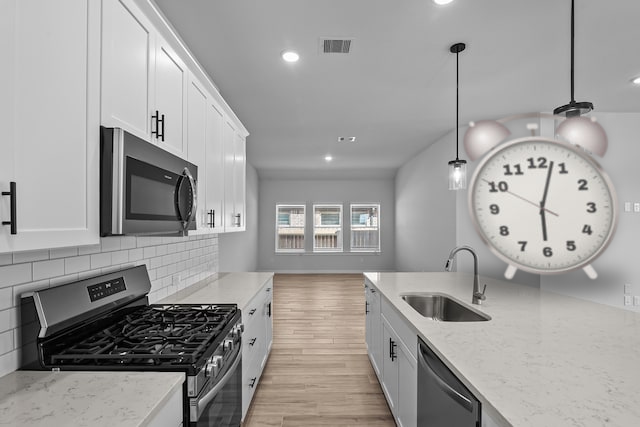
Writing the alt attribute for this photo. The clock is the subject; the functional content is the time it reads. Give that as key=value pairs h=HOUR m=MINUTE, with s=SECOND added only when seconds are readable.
h=6 m=2 s=50
